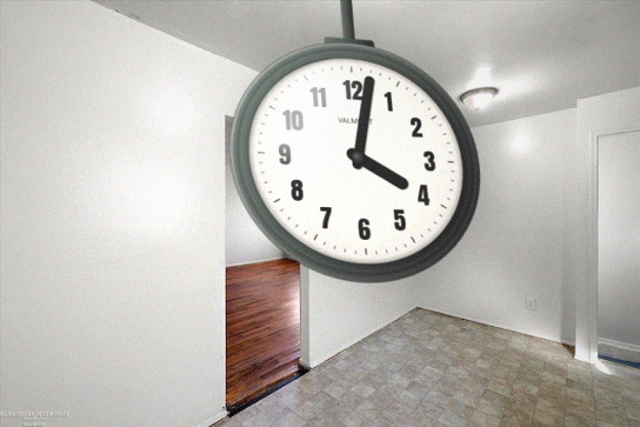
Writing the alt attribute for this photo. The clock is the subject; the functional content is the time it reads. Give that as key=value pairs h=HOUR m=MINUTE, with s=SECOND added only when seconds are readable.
h=4 m=2
